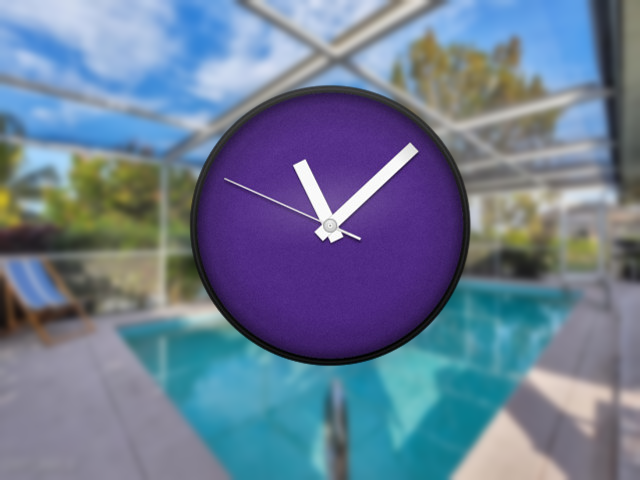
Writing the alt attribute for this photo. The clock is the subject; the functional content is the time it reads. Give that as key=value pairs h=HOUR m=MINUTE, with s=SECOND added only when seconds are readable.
h=11 m=7 s=49
